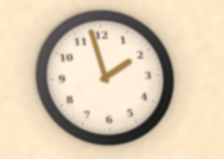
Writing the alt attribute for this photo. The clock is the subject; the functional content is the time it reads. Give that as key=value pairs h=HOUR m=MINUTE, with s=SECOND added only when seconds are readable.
h=1 m=58
